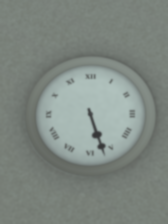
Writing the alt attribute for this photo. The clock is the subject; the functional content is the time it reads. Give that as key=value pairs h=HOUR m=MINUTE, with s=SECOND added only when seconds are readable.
h=5 m=27
